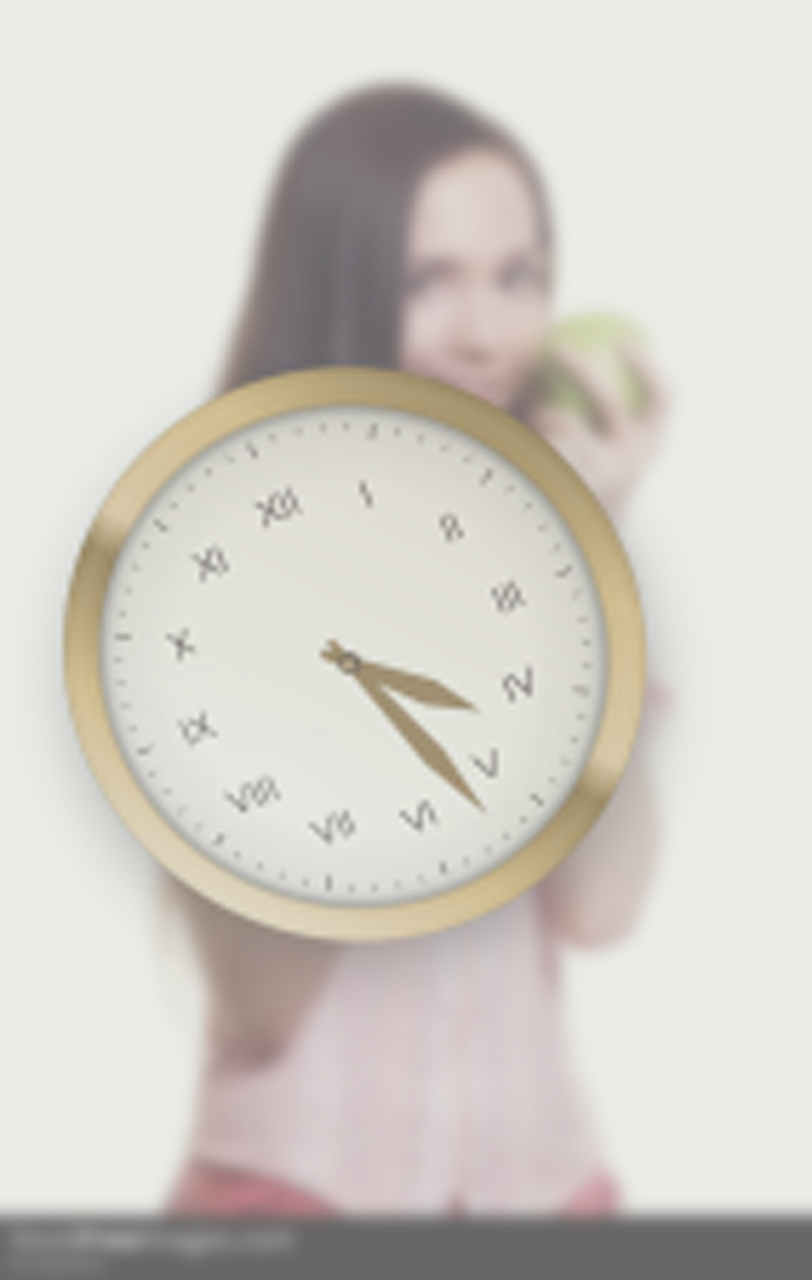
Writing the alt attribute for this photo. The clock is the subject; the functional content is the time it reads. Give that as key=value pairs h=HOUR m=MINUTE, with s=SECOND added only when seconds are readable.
h=4 m=27
